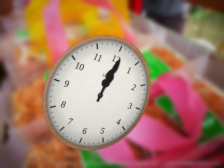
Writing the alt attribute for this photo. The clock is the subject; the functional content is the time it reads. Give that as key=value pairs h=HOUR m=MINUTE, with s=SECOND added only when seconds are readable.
h=12 m=1
